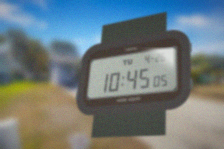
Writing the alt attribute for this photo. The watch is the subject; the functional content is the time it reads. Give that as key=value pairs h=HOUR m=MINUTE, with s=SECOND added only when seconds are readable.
h=10 m=45
